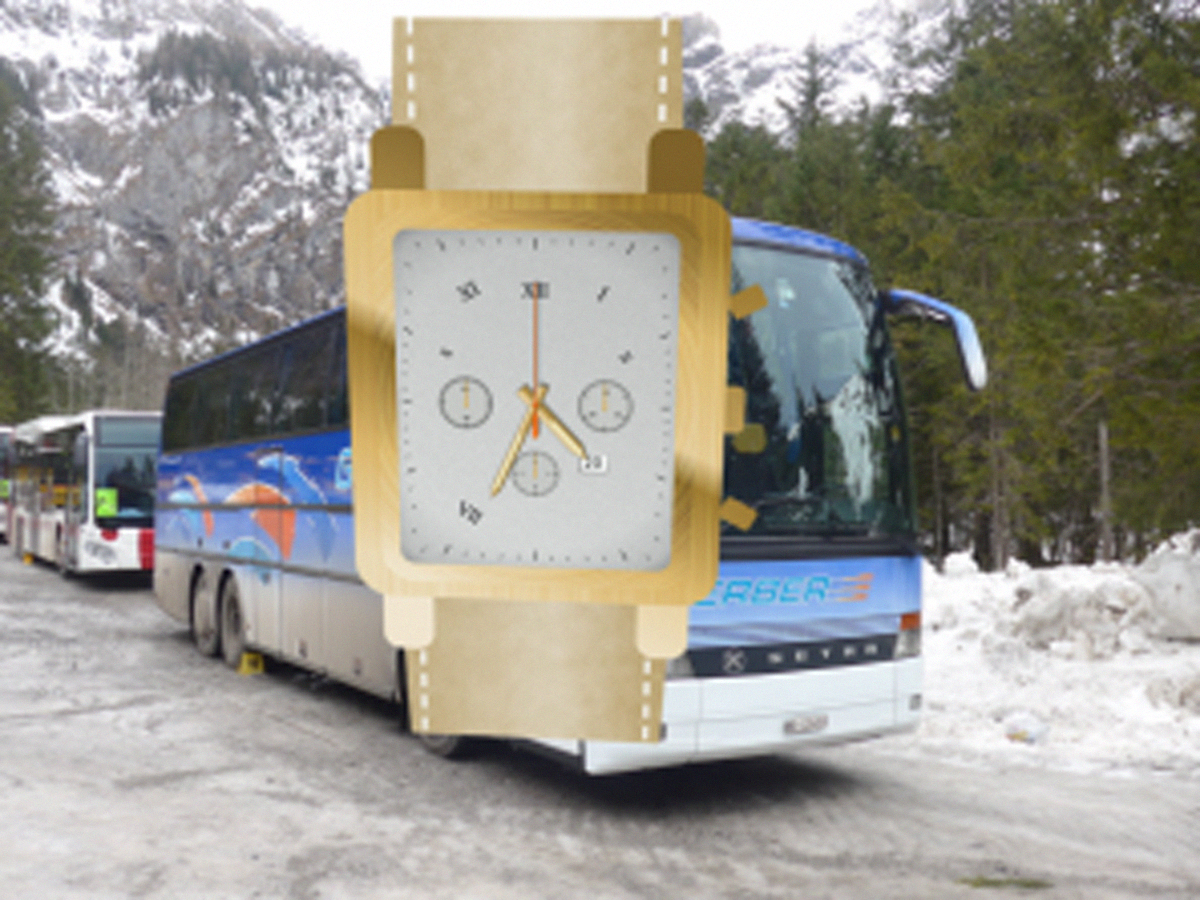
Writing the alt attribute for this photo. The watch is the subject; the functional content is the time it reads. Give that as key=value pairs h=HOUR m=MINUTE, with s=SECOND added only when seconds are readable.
h=4 m=34
